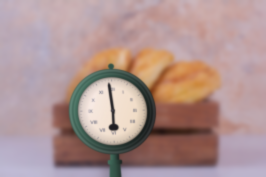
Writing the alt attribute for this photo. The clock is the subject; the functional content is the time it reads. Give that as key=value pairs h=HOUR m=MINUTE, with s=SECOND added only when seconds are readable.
h=5 m=59
